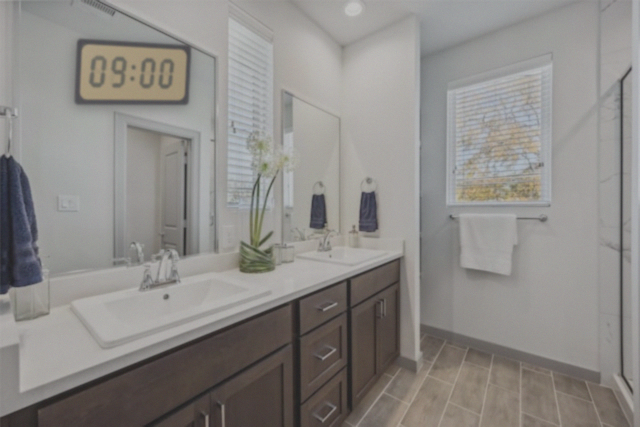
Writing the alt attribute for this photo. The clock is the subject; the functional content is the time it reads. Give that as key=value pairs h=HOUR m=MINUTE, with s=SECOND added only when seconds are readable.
h=9 m=0
